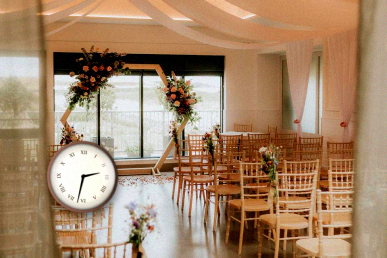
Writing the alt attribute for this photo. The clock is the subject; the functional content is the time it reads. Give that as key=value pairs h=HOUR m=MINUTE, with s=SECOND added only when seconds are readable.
h=2 m=32
